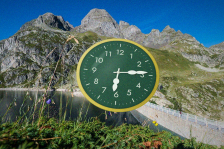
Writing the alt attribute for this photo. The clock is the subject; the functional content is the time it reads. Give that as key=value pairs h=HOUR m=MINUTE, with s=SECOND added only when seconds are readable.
h=6 m=14
